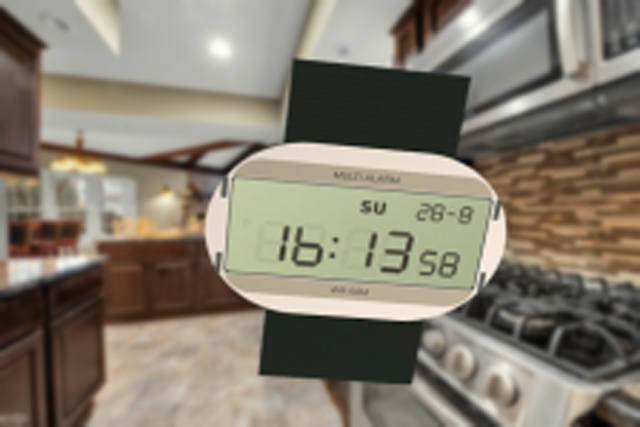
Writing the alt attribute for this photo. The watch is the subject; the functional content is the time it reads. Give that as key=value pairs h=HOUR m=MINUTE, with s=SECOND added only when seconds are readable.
h=16 m=13 s=58
